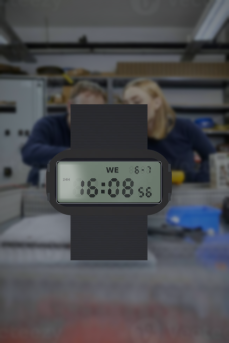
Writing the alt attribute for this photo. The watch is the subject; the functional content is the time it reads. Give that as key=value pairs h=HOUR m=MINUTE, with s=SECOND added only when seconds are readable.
h=16 m=8 s=56
